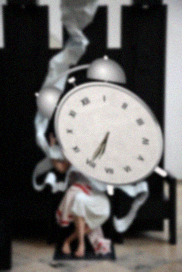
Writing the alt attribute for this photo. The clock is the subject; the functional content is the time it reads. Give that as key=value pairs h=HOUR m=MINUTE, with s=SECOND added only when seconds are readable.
h=7 m=40
